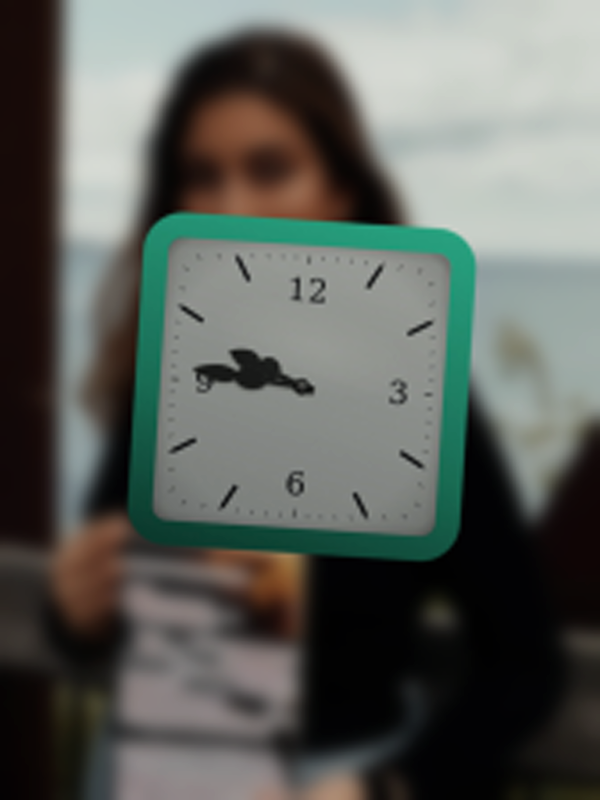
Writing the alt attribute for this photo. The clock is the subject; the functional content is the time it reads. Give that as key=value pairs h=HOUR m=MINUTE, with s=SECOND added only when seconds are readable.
h=9 m=46
